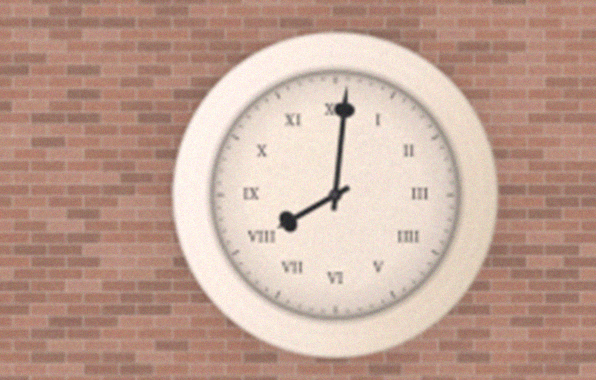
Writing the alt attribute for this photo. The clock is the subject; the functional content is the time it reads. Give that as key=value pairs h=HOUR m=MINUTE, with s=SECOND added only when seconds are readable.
h=8 m=1
